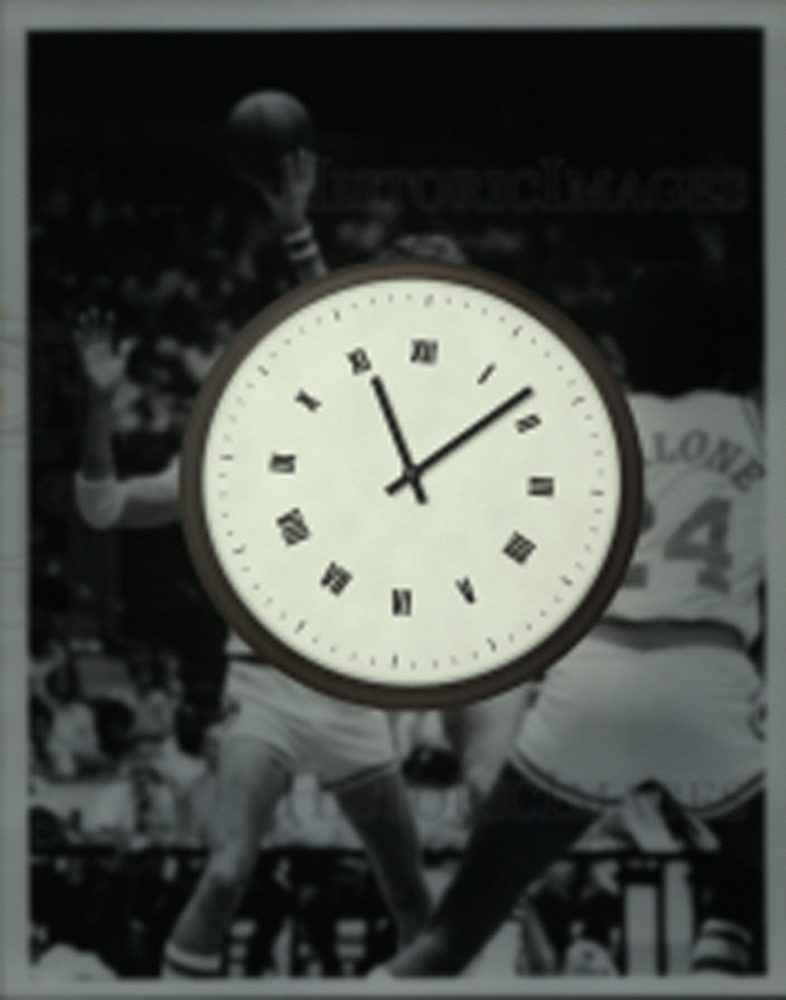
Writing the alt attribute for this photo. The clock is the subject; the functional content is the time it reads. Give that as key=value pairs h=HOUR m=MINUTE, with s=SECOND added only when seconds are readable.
h=11 m=8
